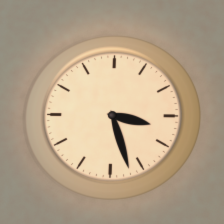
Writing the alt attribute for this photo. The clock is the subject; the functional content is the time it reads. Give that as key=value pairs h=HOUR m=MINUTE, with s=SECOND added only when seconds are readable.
h=3 m=27
